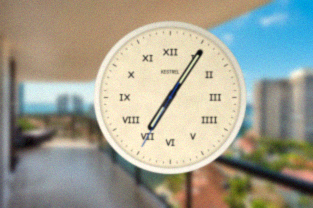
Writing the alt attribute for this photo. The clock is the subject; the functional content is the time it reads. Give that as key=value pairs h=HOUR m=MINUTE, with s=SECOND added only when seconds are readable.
h=7 m=5 s=35
